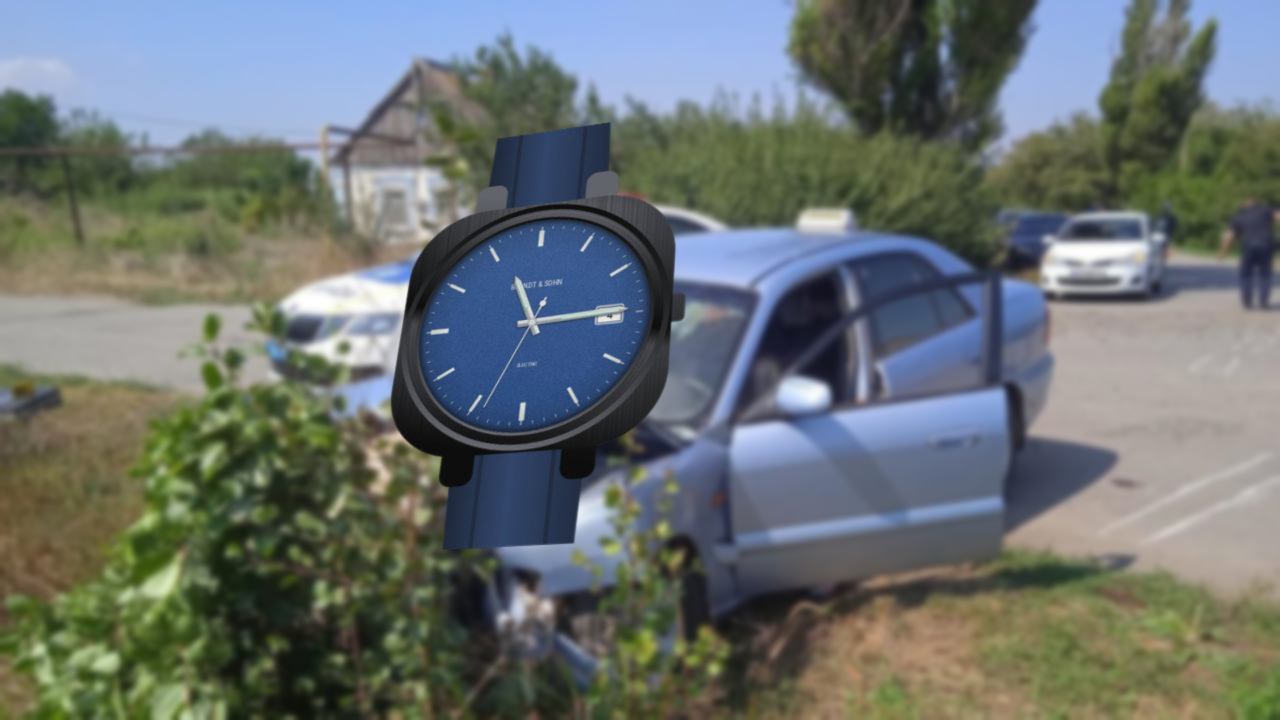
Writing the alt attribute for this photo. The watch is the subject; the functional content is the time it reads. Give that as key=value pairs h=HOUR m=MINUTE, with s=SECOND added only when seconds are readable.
h=11 m=14 s=34
